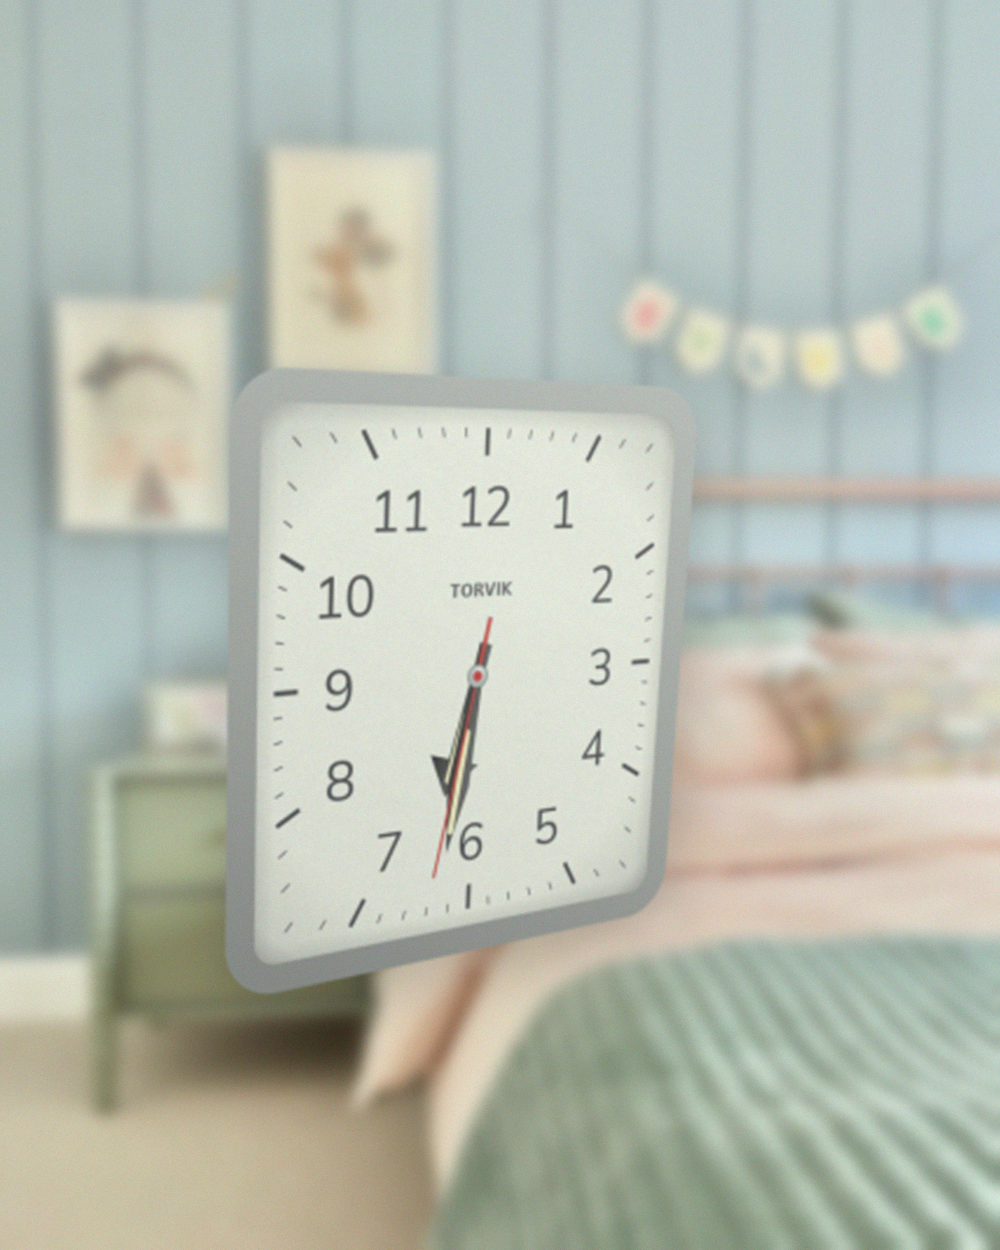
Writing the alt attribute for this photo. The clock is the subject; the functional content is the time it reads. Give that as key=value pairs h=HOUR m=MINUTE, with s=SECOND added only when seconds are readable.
h=6 m=31 s=32
